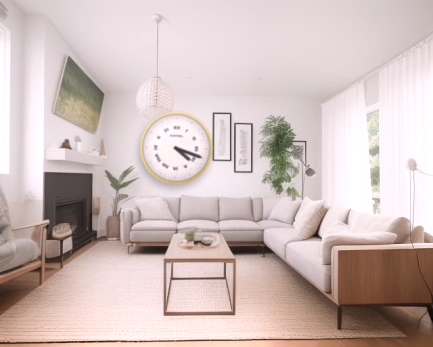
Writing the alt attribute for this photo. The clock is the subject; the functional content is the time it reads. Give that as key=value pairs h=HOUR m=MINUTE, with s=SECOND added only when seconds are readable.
h=4 m=18
